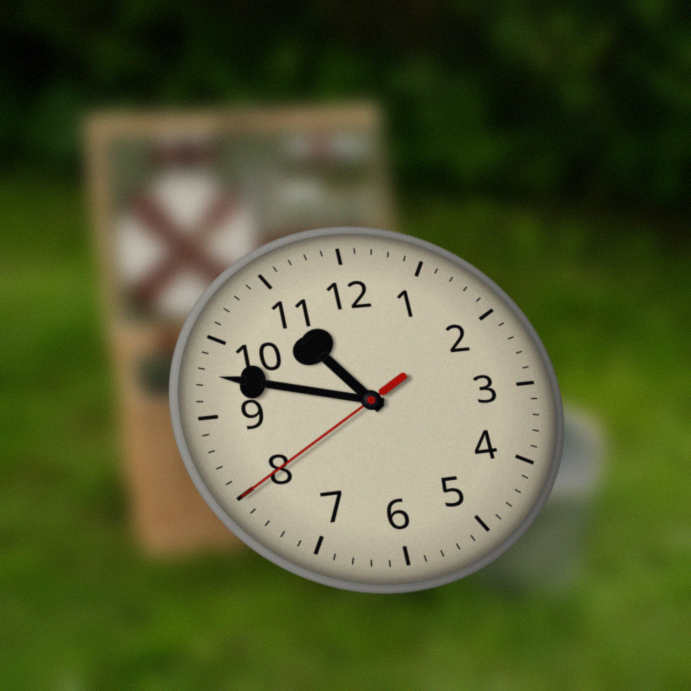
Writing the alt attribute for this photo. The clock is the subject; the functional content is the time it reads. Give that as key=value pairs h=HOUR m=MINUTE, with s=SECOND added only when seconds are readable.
h=10 m=47 s=40
